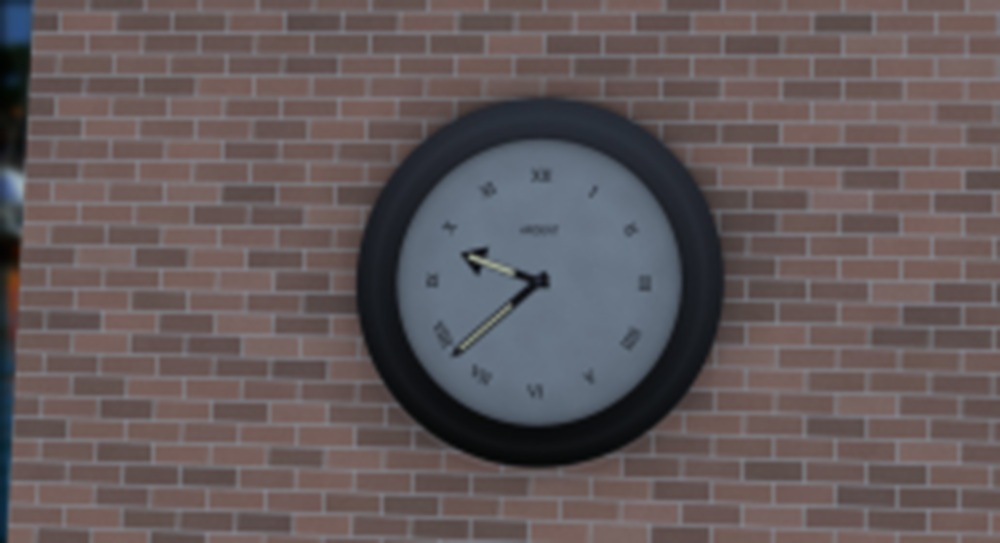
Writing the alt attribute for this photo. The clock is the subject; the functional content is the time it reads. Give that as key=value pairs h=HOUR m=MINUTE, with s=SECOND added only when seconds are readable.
h=9 m=38
